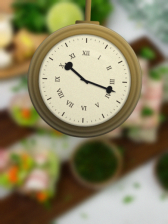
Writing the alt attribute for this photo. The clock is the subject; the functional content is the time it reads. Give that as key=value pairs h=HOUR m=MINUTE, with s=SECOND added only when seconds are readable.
h=10 m=18
